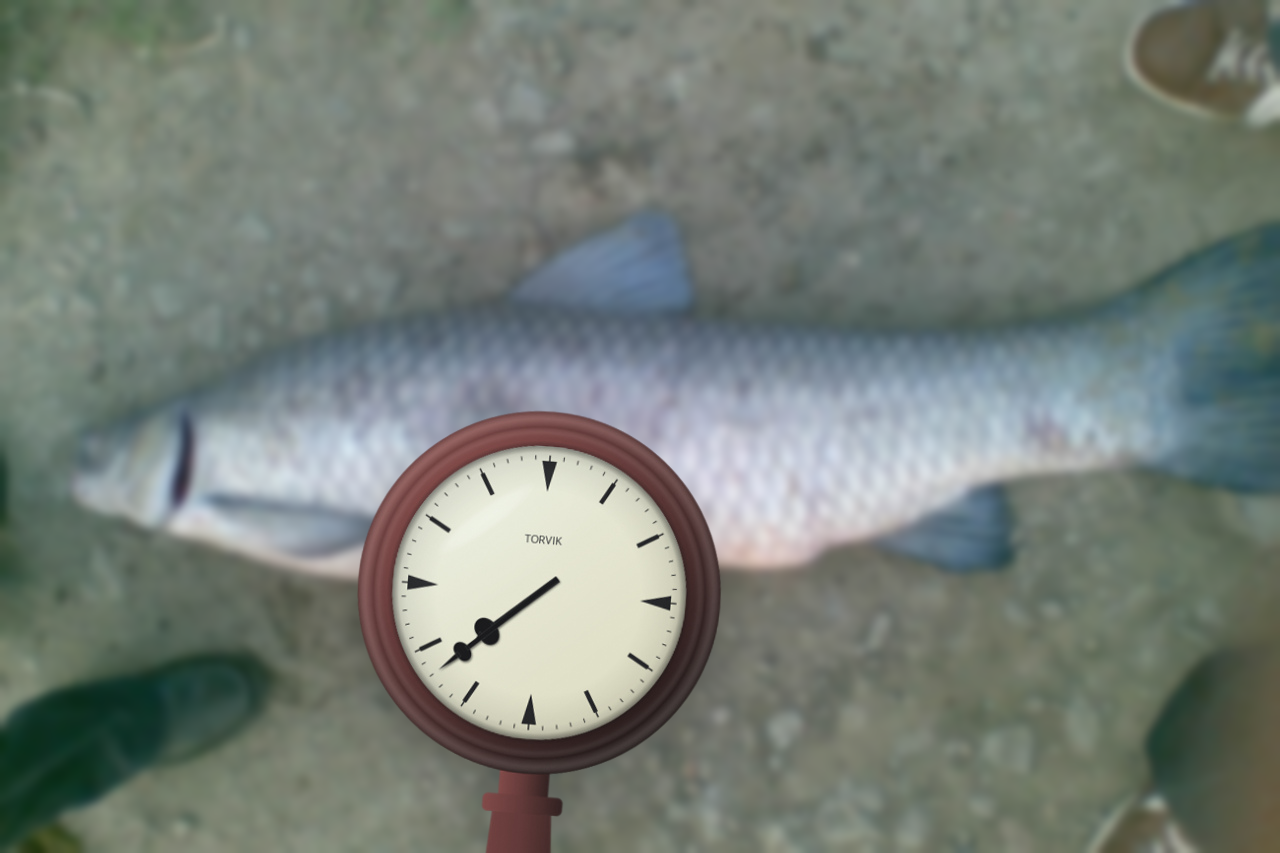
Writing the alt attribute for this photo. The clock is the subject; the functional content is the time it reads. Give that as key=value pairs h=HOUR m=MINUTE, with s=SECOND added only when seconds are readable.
h=7 m=38
